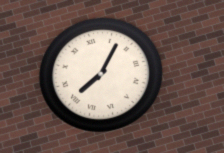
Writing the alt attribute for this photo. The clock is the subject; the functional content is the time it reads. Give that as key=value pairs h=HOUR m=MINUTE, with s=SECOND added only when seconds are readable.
h=8 m=7
